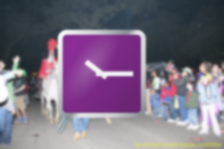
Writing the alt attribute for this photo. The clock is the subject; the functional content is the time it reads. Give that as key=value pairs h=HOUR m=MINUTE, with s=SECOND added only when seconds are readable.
h=10 m=15
